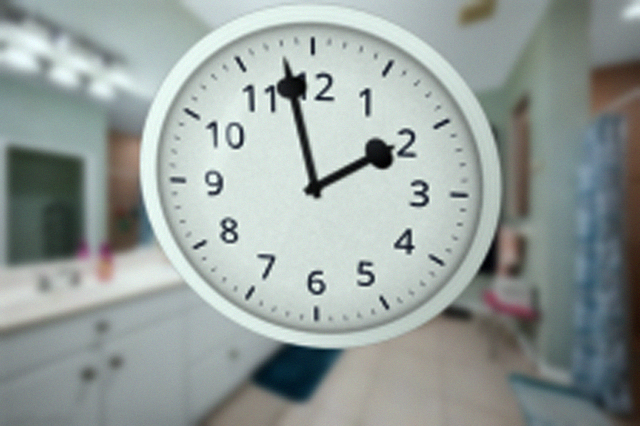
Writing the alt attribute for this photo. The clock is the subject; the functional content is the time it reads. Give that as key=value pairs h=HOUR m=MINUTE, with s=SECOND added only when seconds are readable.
h=1 m=58
